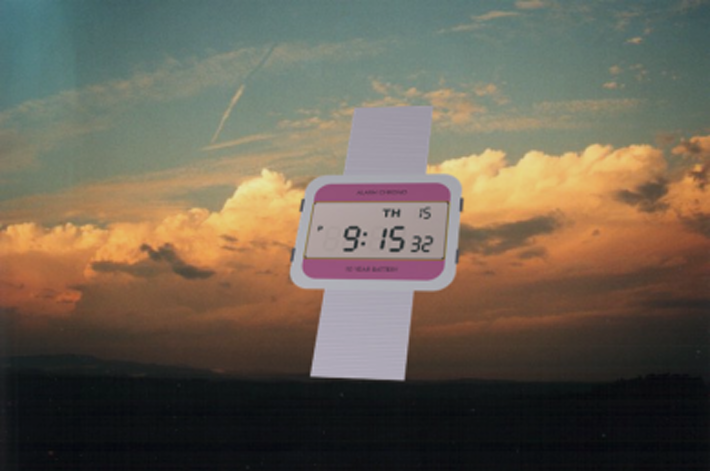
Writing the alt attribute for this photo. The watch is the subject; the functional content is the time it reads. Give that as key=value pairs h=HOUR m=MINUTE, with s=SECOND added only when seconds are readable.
h=9 m=15 s=32
